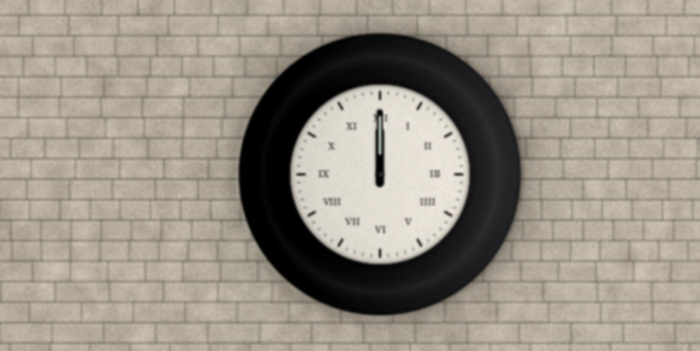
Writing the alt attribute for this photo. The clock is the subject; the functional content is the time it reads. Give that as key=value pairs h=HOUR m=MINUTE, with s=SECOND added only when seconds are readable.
h=12 m=0
